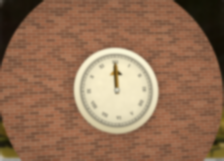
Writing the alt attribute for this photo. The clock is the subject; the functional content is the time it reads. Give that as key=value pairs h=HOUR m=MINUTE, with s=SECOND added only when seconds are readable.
h=12 m=0
